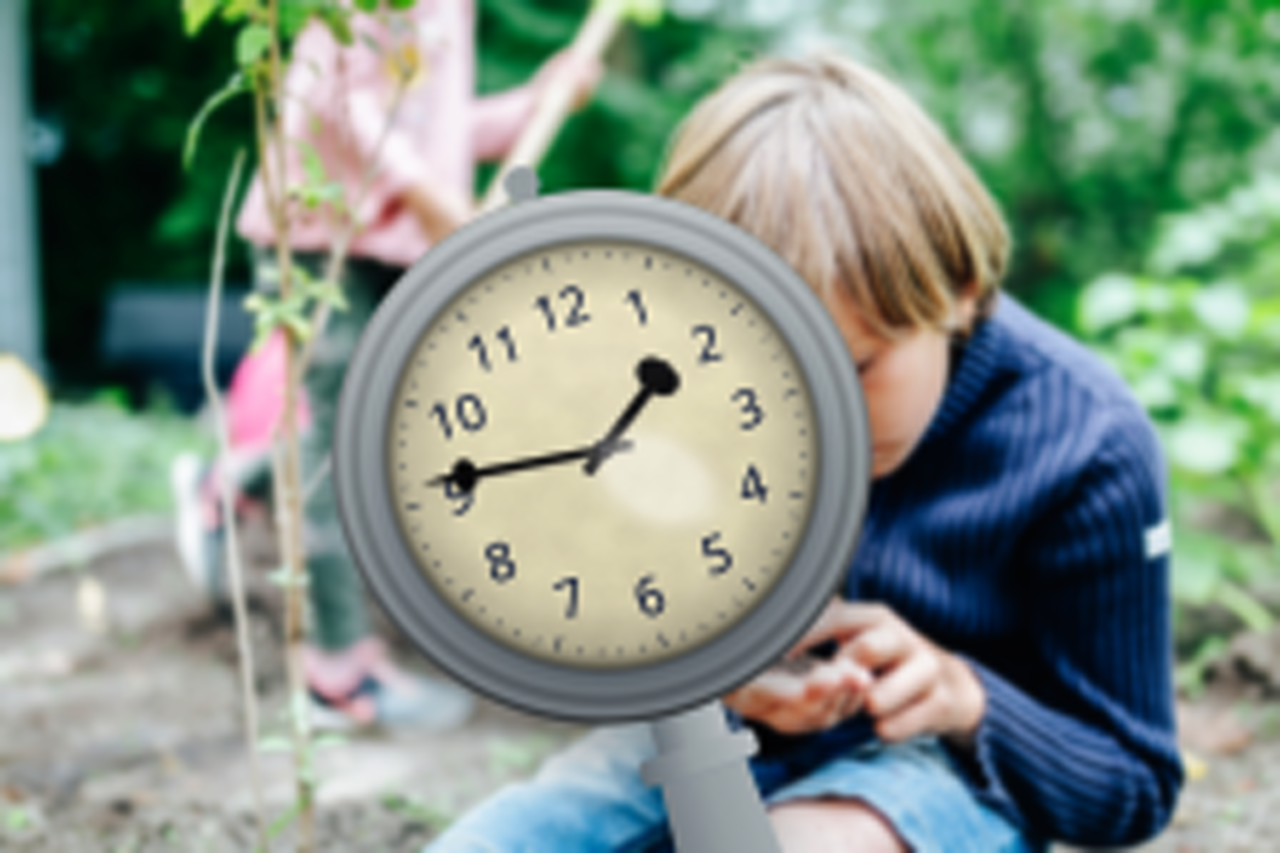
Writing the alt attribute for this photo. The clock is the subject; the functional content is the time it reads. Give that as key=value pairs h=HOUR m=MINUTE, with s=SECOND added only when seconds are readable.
h=1 m=46
